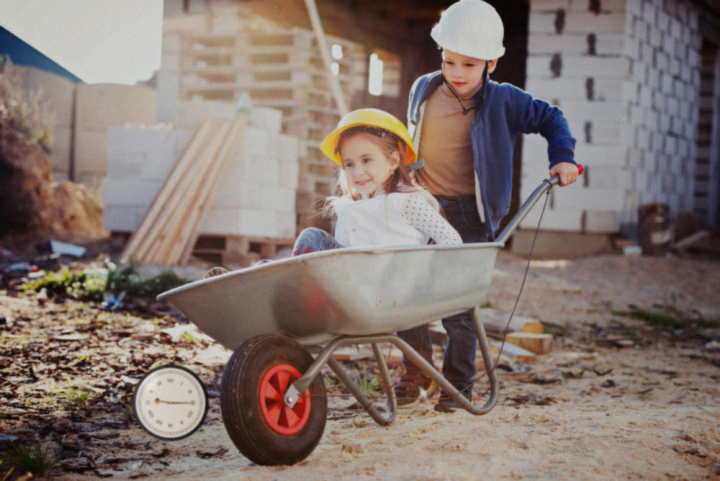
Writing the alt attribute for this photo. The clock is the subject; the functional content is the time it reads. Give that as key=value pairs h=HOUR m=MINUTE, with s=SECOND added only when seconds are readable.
h=9 m=15
